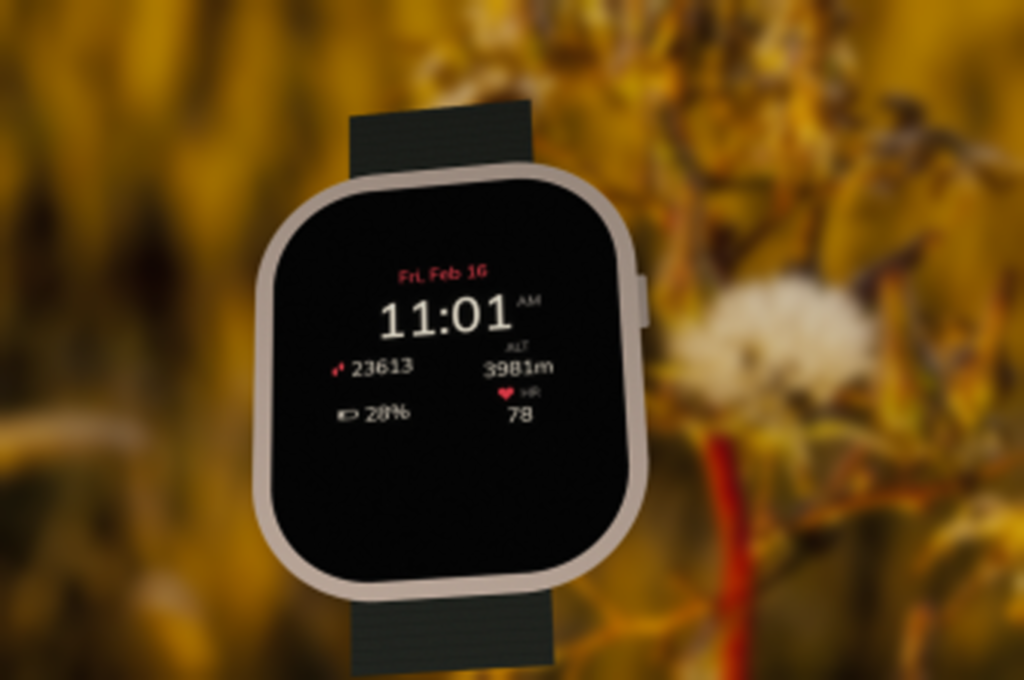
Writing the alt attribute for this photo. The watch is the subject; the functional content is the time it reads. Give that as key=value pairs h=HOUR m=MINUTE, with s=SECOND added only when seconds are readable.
h=11 m=1
